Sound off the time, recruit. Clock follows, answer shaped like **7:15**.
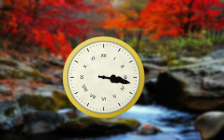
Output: **3:17**
